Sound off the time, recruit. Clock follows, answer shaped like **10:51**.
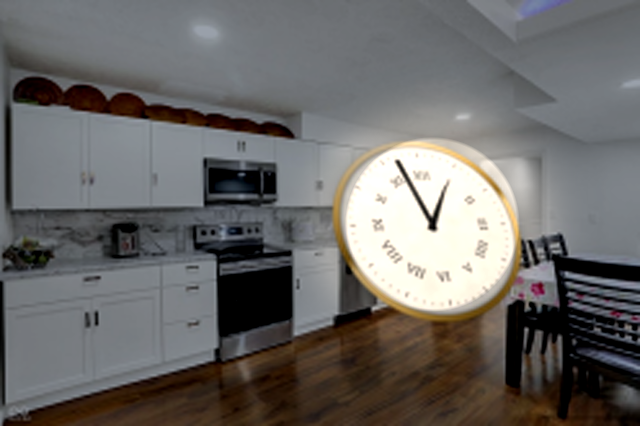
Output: **12:57**
